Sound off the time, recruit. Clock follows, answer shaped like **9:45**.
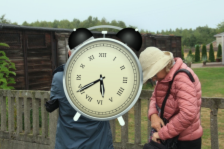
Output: **5:40**
